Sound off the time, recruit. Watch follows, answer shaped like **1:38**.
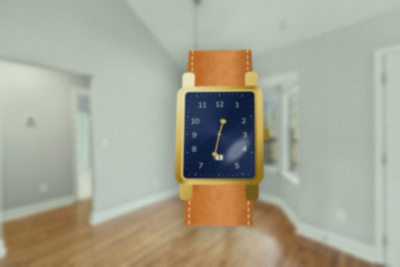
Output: **12:32**
